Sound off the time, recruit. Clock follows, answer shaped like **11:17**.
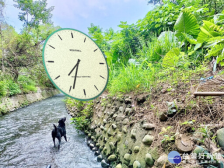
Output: **7:34**
